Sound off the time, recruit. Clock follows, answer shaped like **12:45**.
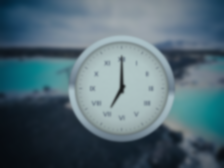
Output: **7:00**
